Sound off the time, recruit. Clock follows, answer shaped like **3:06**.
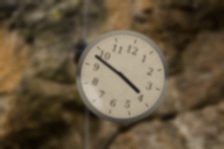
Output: **3:48**
